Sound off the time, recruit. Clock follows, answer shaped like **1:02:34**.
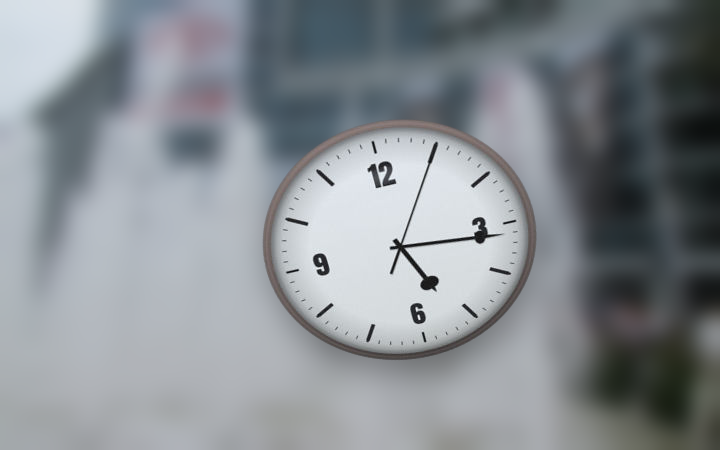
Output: **5:16:05**
